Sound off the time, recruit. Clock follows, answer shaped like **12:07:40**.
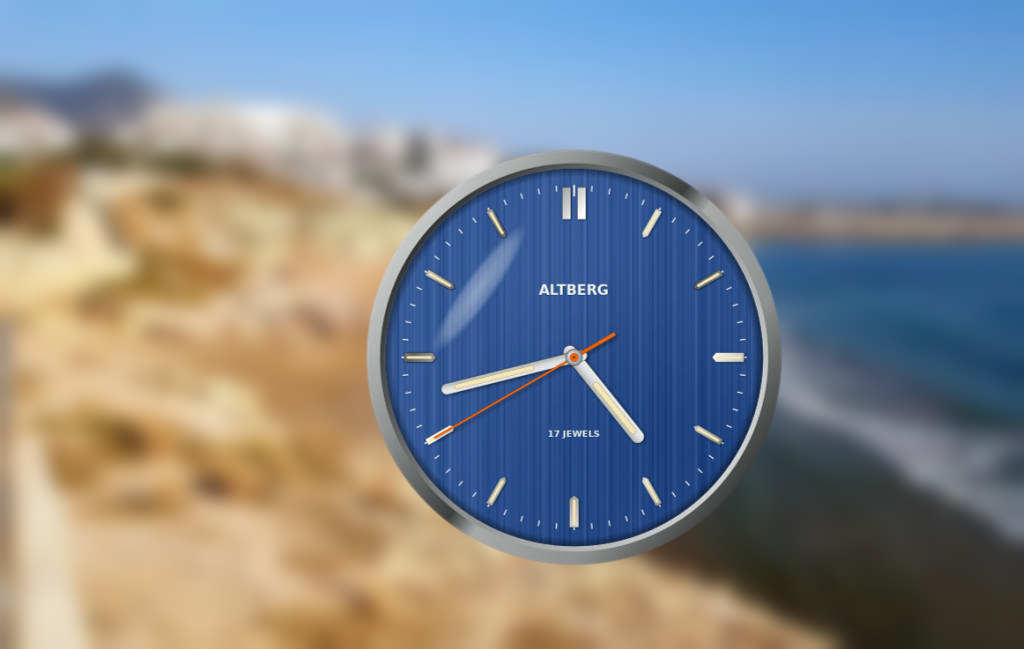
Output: **4:42:40**
